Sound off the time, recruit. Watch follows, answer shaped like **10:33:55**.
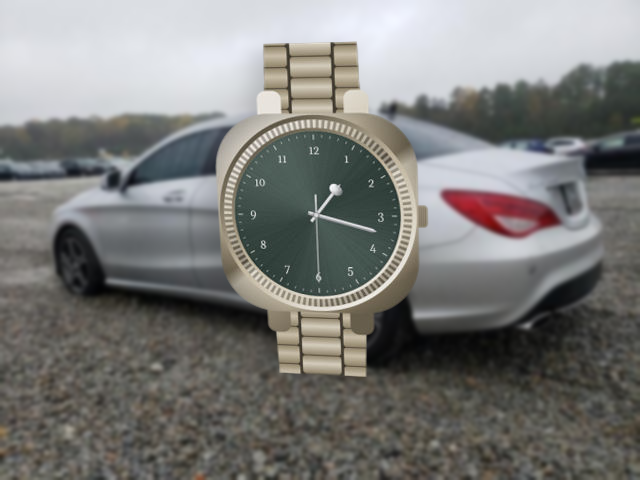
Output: **1:17:30**
